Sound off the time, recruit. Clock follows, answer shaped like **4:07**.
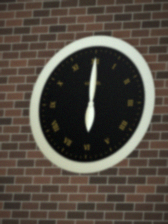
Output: **6:00**
